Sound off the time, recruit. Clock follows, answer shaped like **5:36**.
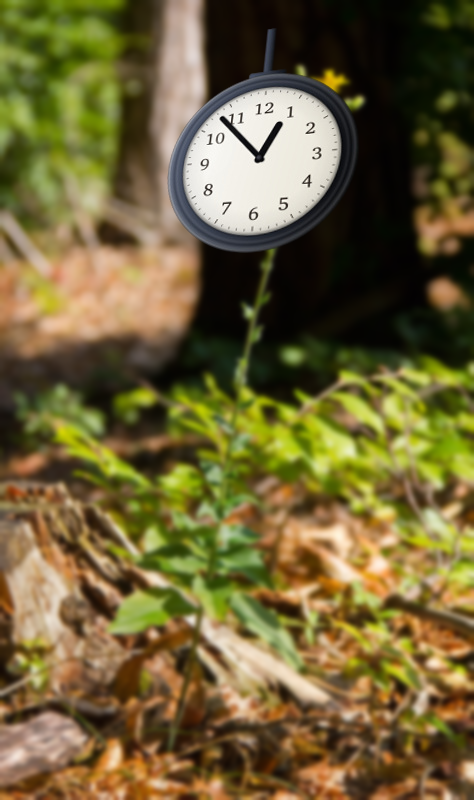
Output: **12:53**
